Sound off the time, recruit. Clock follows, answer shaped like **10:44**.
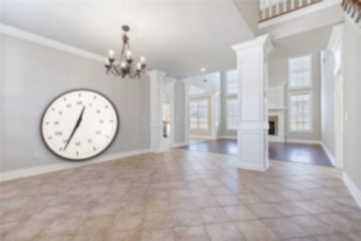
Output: **12:34**
